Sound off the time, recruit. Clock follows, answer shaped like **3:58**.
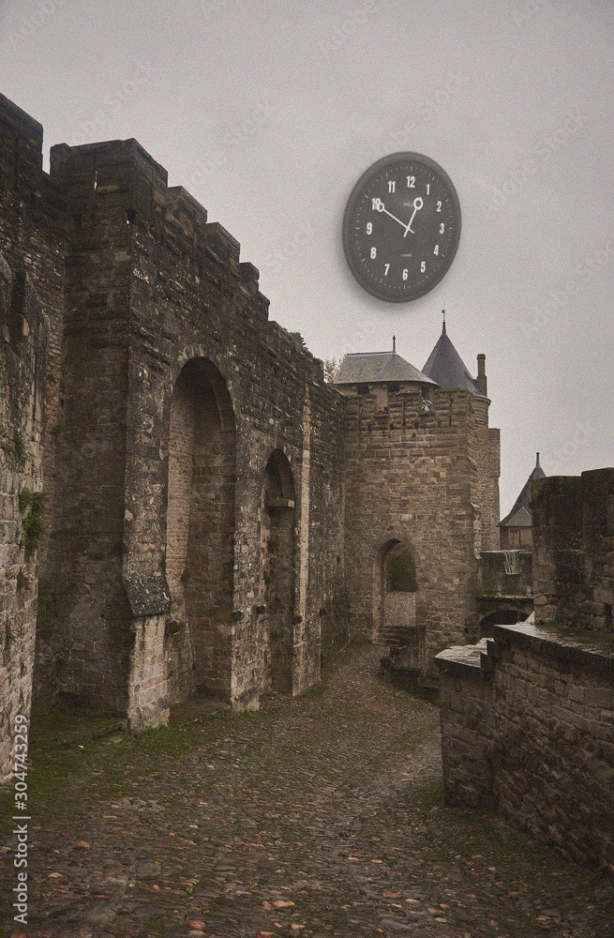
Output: **12:50**
